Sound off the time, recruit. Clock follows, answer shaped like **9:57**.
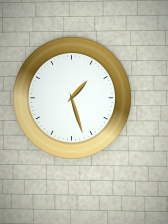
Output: **1:27**
